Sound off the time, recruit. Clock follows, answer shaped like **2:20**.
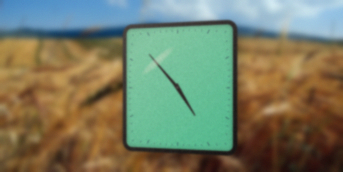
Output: **4:53**
